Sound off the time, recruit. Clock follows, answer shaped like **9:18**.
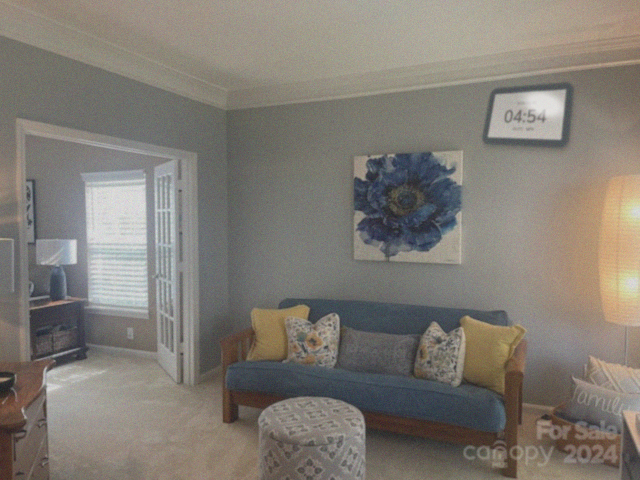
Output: **4:54**
